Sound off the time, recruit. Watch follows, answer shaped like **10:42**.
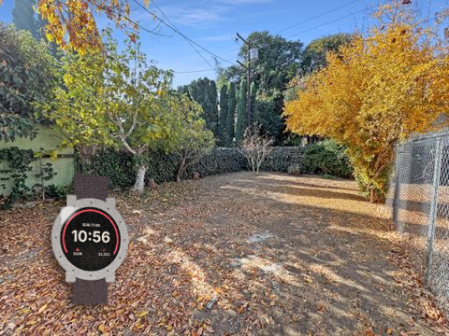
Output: **10:56**
